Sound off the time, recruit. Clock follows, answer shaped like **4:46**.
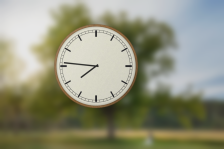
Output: **7:46**
